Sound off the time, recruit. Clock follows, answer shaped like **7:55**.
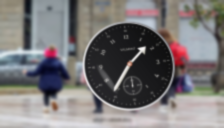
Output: **1:36**
